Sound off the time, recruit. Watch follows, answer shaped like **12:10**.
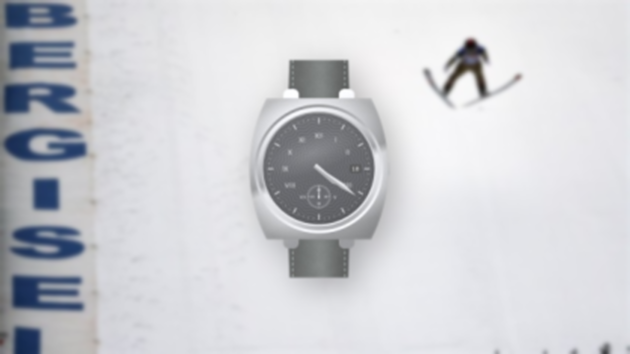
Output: **4:21**
